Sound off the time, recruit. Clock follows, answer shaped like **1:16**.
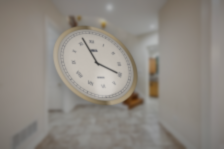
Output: **3:57**
